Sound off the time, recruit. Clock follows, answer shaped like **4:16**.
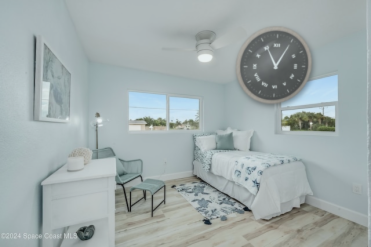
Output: **11:05**
